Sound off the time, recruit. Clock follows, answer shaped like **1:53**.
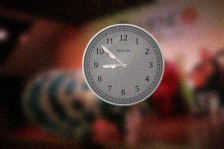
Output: **8:52**
